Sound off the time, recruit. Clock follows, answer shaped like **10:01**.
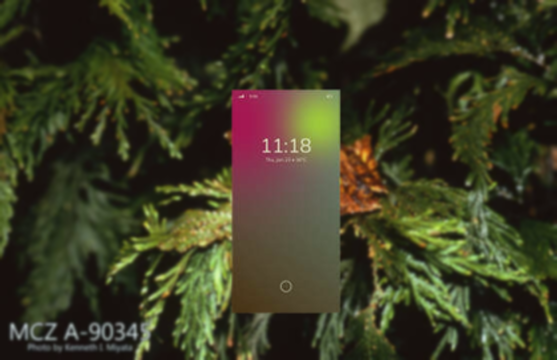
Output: **11:18**
